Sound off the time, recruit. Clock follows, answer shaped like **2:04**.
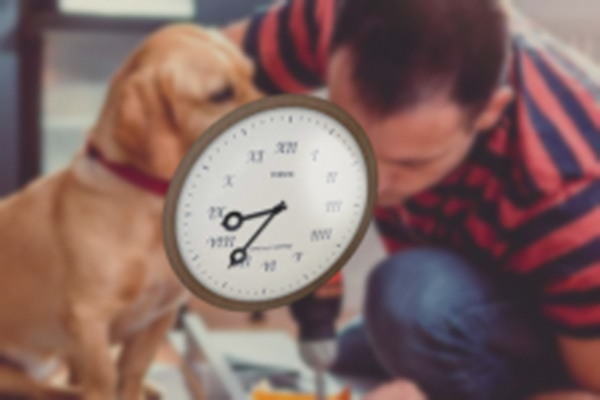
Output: **8:36**
